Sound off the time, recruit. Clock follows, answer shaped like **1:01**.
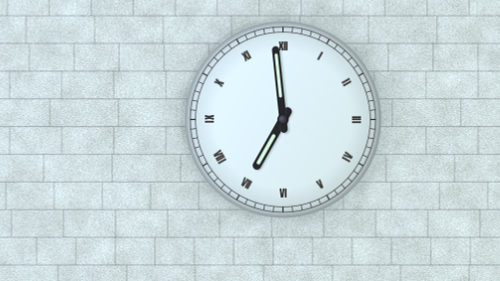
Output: **6:59**
